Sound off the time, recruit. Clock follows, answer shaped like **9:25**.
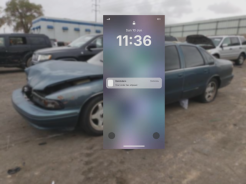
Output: **11:36**
